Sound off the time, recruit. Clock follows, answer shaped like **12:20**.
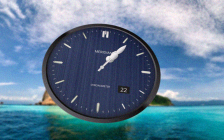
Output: **1:06**
